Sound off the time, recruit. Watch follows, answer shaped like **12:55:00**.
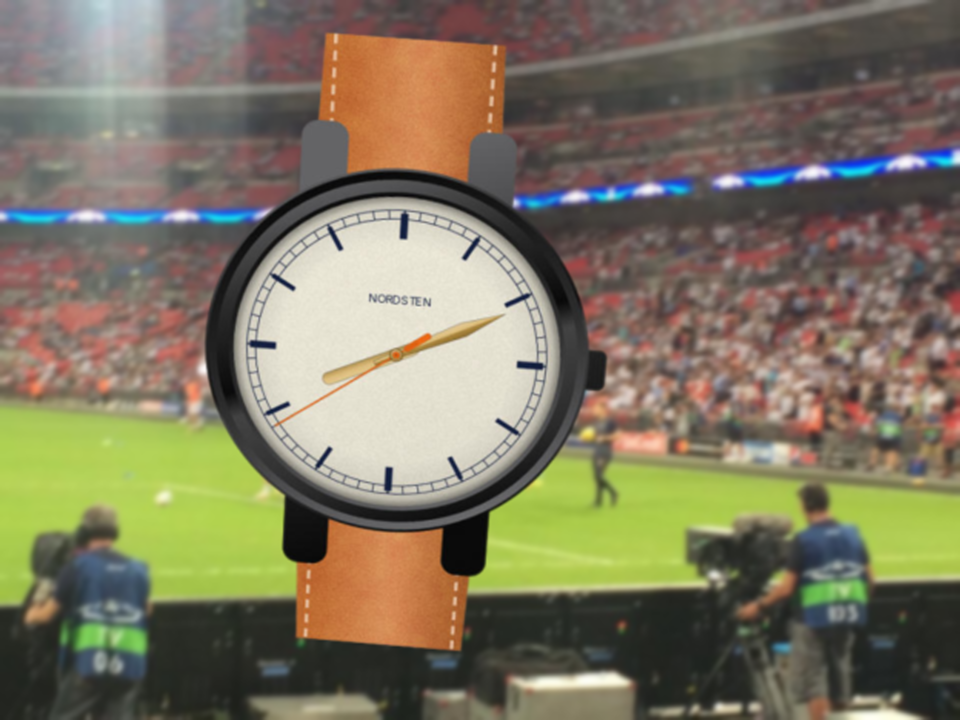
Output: **8:10:39**
